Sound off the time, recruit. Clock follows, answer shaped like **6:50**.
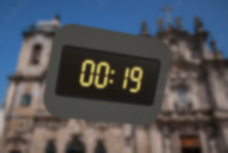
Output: **0:19**
